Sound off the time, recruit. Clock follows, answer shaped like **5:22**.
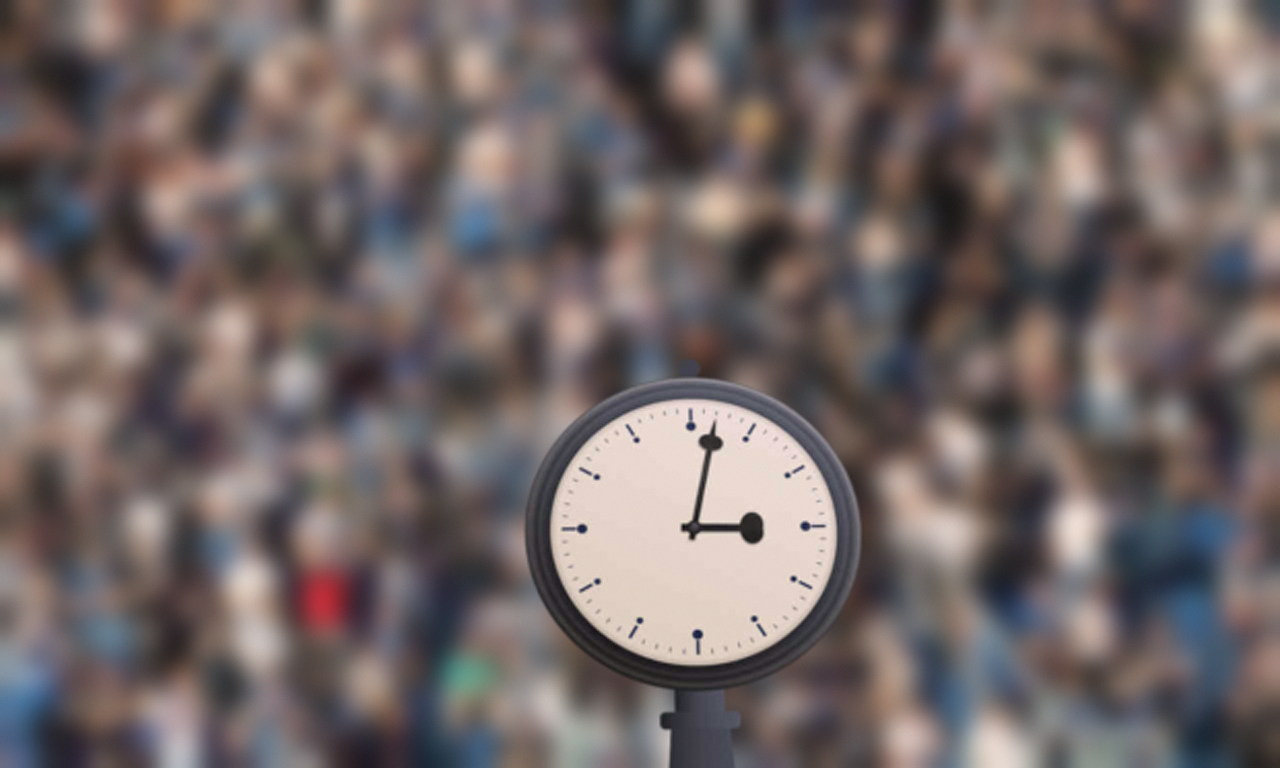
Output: **3:02**
